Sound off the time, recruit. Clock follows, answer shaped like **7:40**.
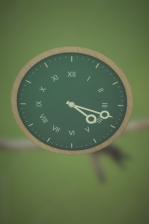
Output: **4:18**
